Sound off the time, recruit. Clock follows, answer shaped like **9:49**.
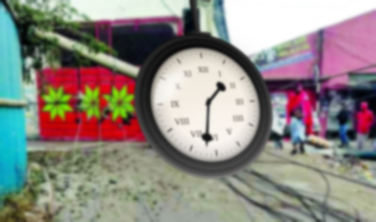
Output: **1:32**
